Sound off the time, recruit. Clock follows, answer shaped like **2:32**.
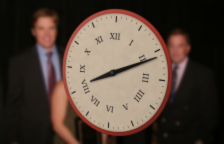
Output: **8:11**
